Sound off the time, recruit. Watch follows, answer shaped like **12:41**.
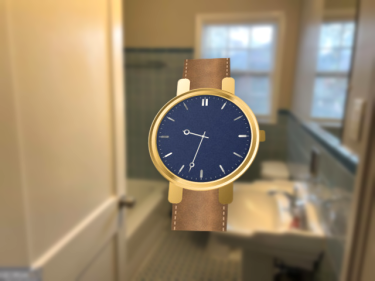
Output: **9:33**
